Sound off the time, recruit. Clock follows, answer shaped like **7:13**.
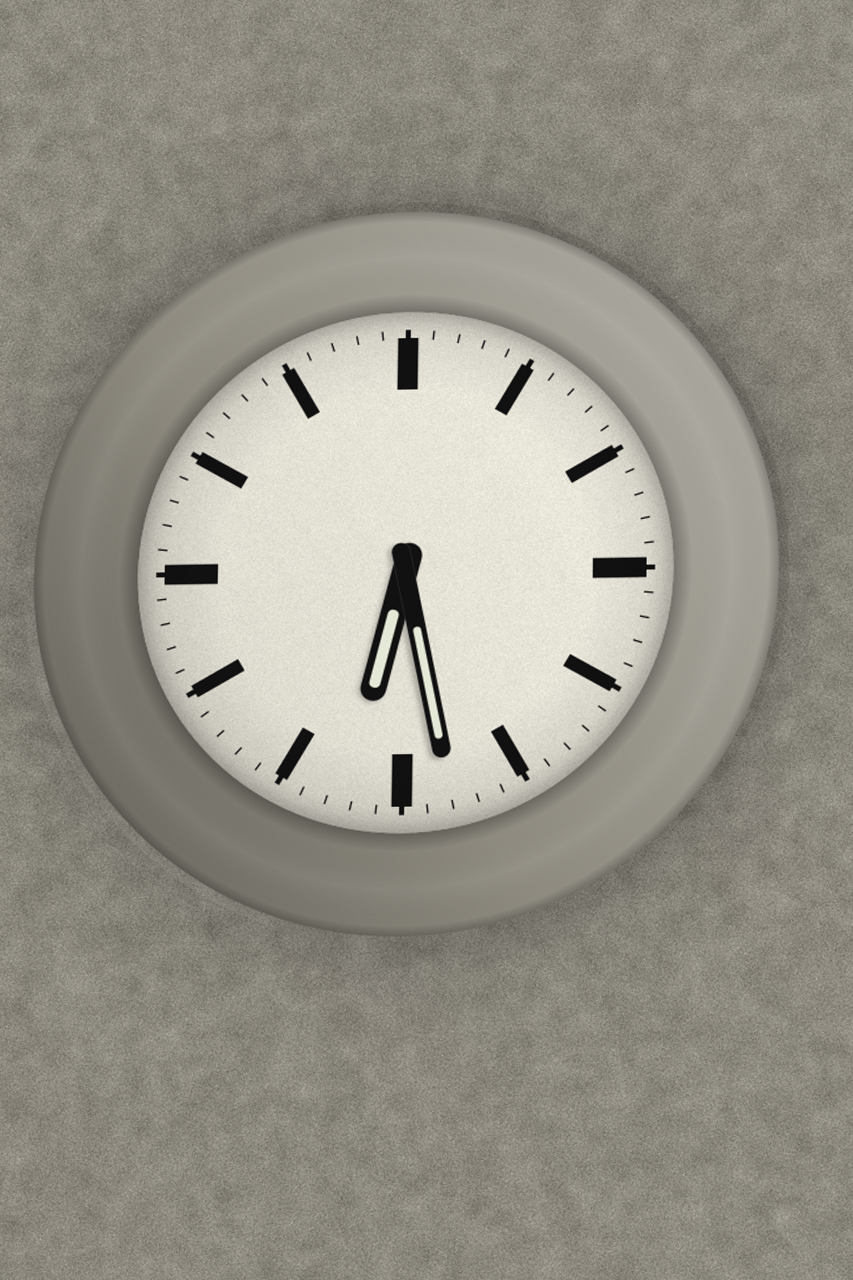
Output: **6:28**
